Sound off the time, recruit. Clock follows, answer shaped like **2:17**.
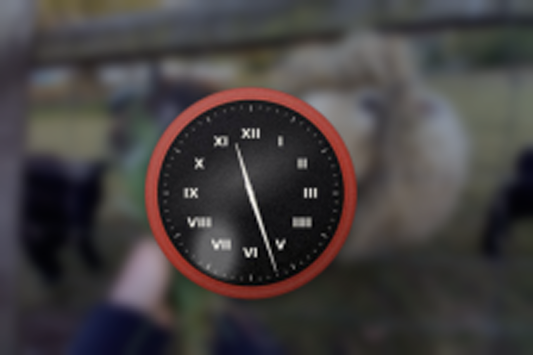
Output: **11:27**
